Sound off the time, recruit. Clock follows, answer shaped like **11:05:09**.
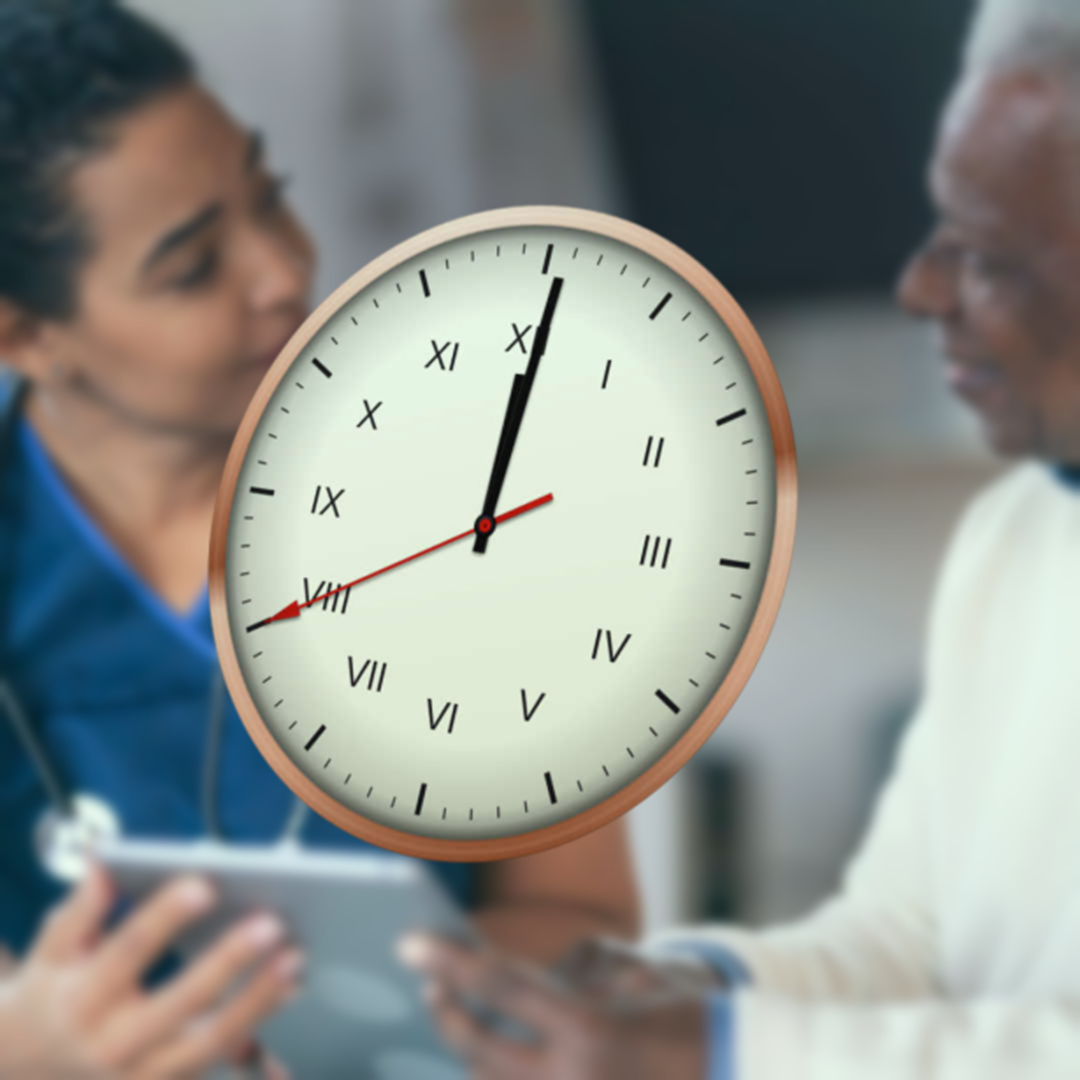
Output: **12:00:40**
